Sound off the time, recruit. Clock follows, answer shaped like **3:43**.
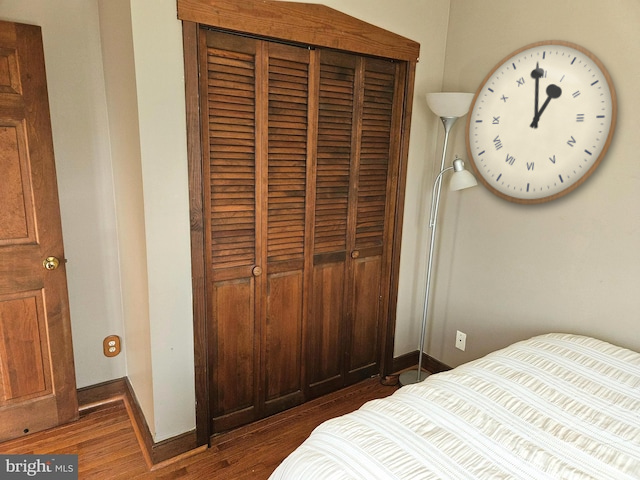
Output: **12:59**
